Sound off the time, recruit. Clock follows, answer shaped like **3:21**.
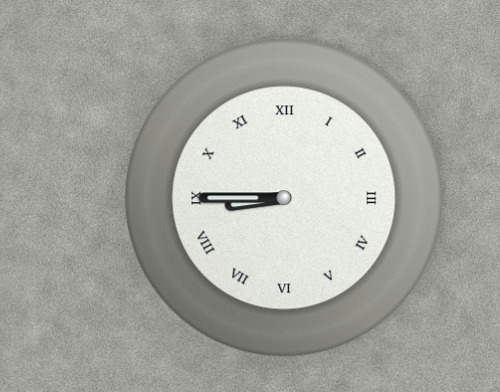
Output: **8:45**
